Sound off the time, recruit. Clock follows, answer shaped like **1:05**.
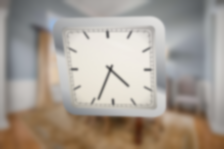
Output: **4:34**
